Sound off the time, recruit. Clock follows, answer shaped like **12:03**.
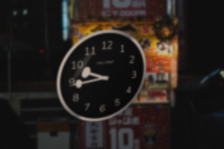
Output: **9:44**
